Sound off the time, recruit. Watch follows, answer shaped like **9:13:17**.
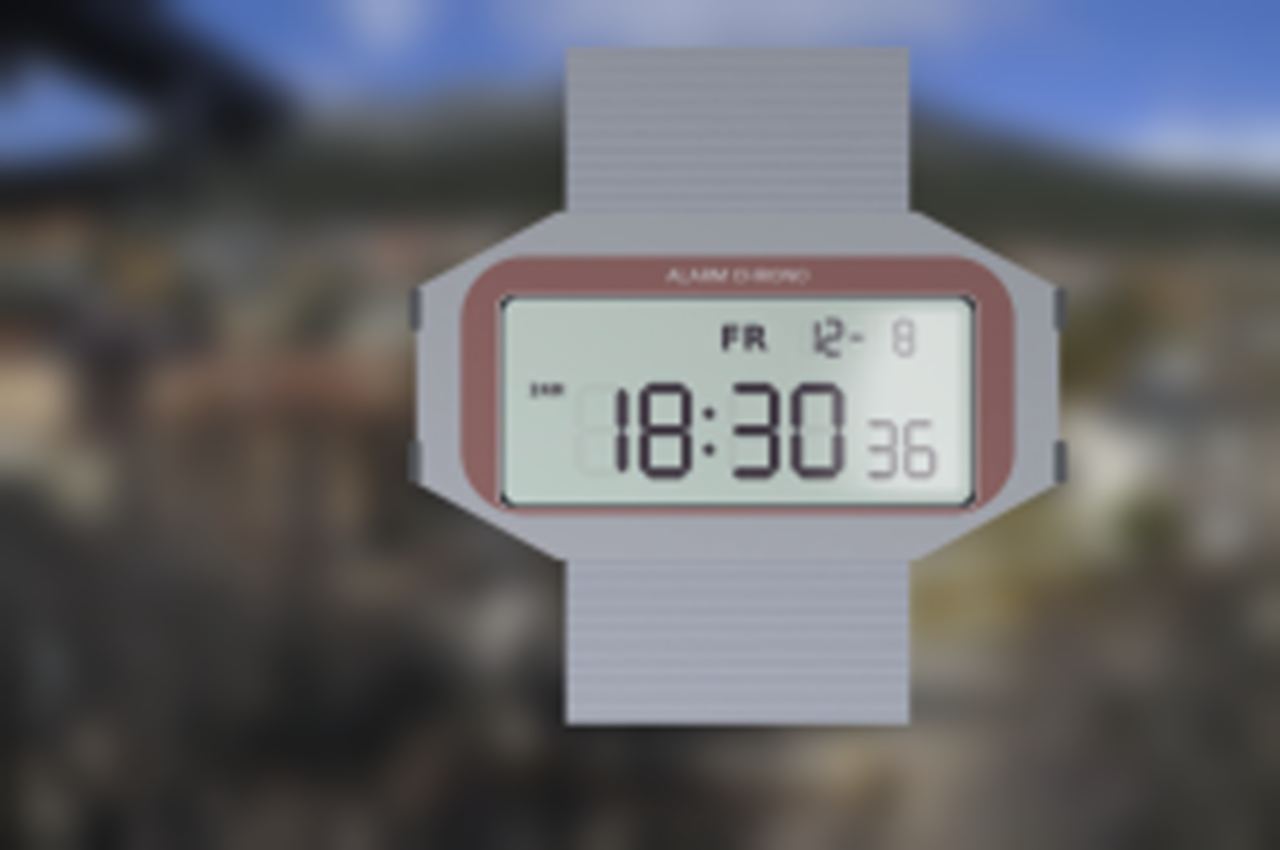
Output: **18:30:36**
